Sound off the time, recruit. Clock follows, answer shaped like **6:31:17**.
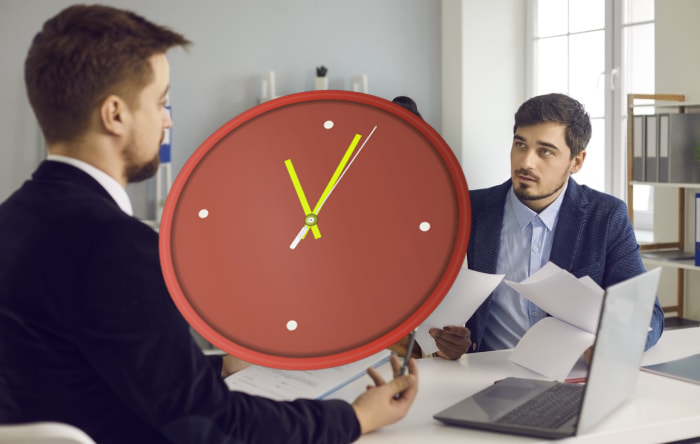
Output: **11:03:04**
